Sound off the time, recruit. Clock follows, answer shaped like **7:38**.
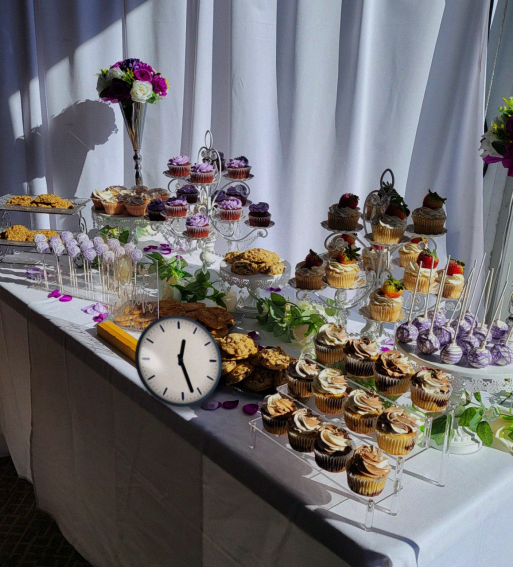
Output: **12:27**
